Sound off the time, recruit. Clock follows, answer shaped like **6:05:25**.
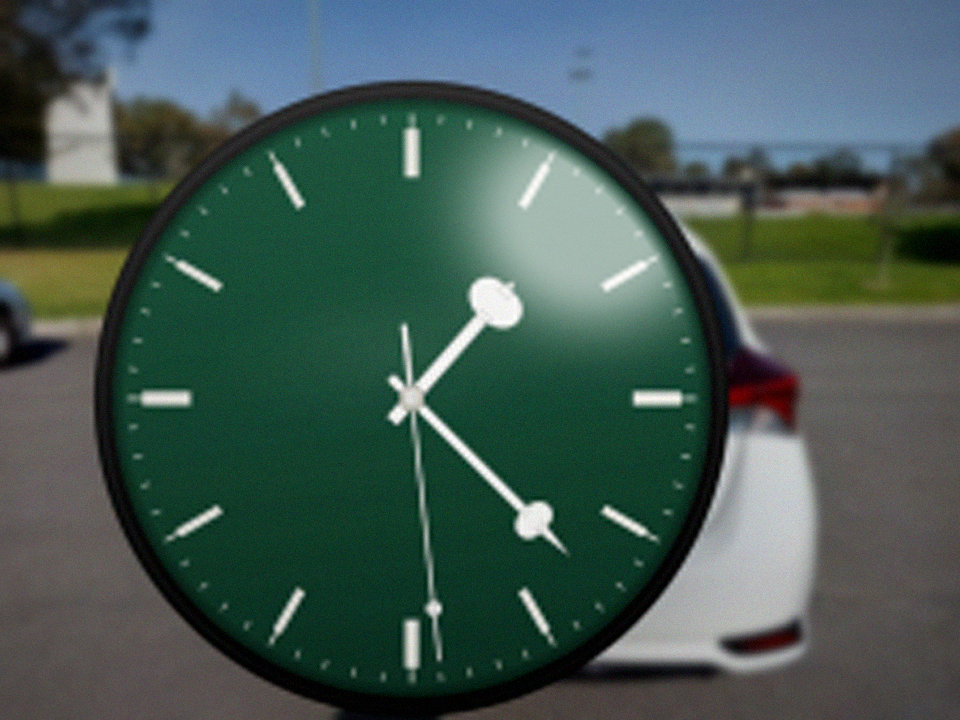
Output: **1:22:29**
